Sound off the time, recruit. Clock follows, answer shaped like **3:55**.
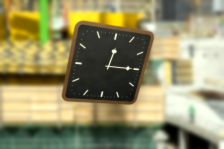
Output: **12:15**
